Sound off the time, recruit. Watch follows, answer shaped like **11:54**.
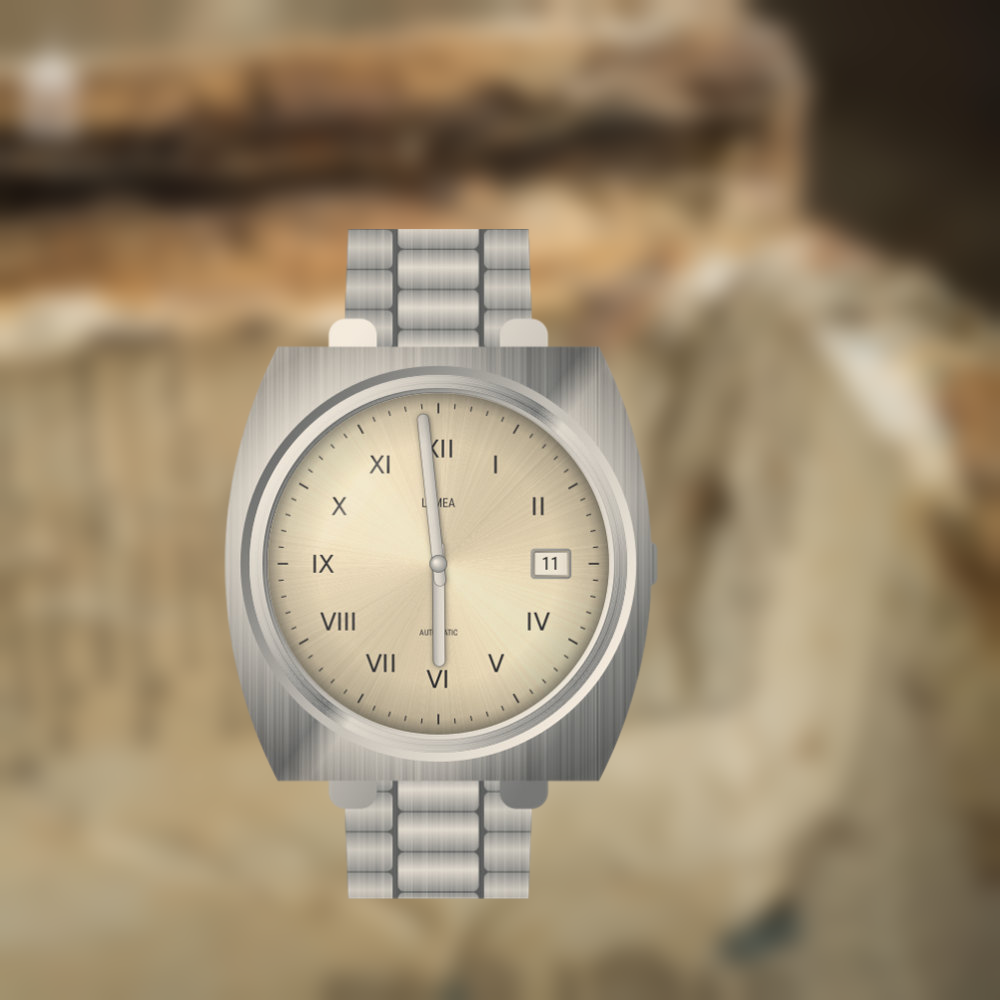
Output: **5:59**
